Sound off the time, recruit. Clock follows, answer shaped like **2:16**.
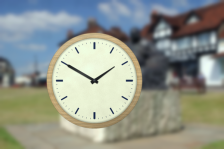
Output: **1:50**
